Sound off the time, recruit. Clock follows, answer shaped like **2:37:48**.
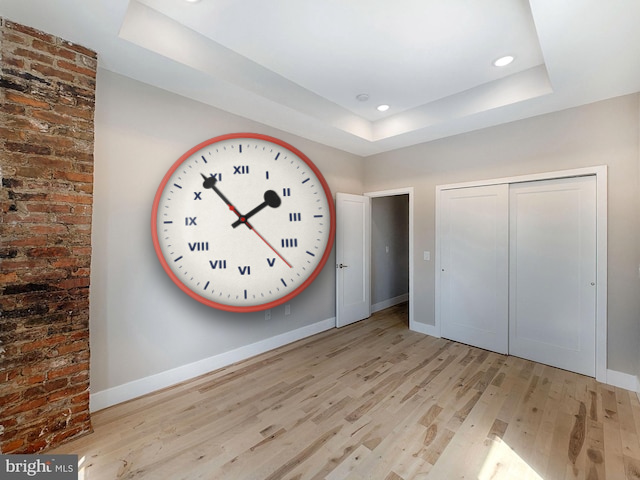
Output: **1:53:23**
